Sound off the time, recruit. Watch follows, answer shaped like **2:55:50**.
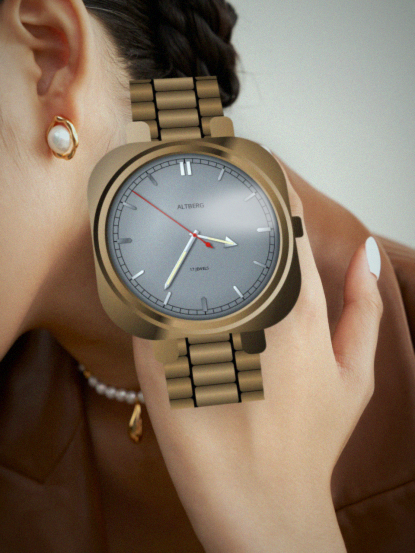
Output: **3:35:52**
